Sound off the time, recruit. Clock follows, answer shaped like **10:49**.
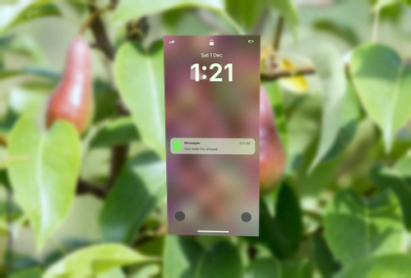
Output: **1:21**
